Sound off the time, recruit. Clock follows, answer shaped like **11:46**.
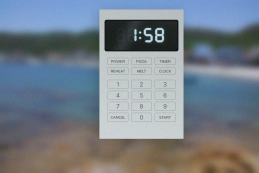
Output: **1:58**
